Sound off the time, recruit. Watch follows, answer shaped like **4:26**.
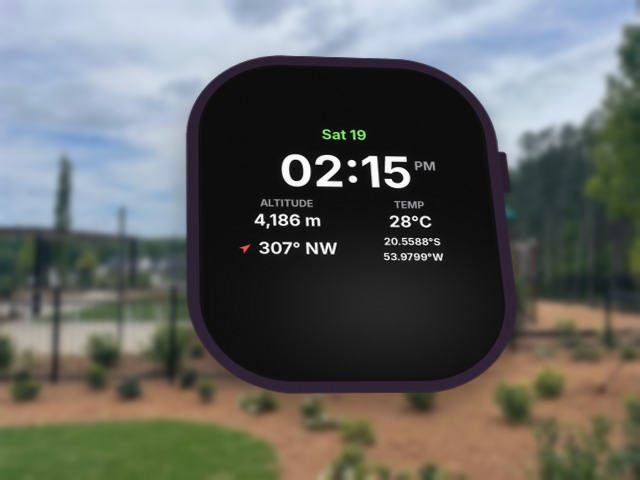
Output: **2:15**
